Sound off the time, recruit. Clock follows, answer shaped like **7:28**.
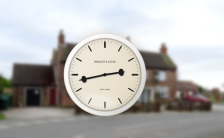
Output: **2:43**
